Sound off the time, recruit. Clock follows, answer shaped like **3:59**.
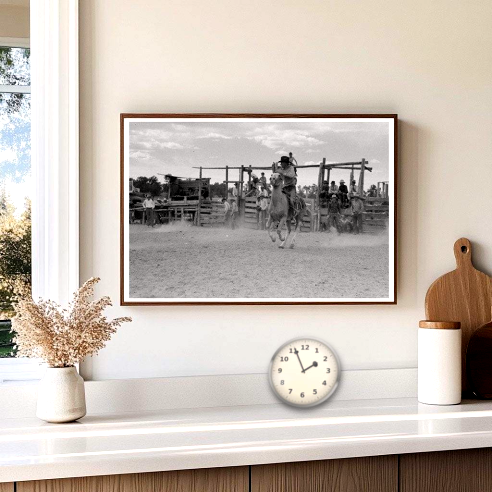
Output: **1:56**
